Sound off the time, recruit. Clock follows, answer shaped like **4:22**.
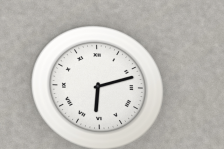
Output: **6:12**
